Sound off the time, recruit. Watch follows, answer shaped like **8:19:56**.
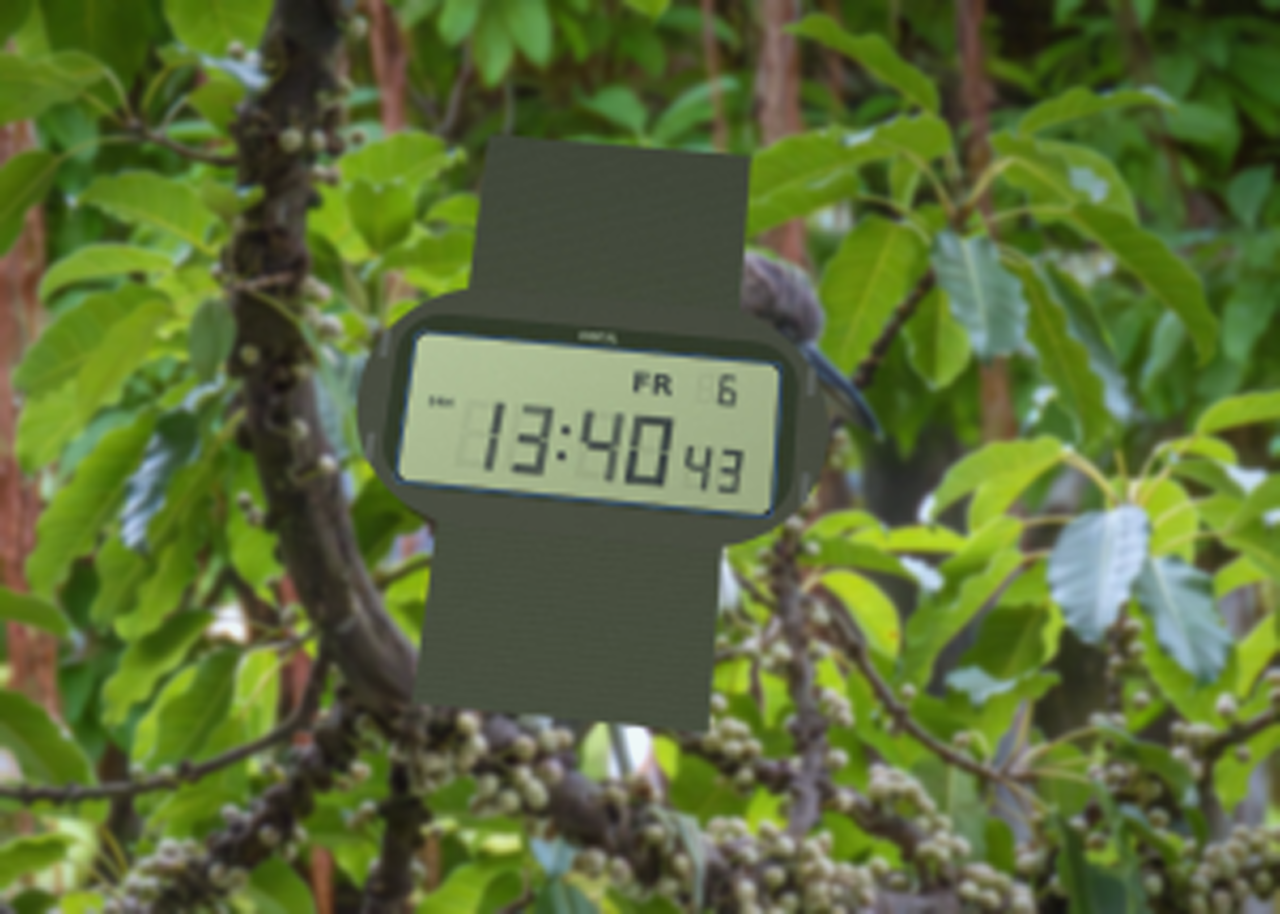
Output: **13:40:43**
